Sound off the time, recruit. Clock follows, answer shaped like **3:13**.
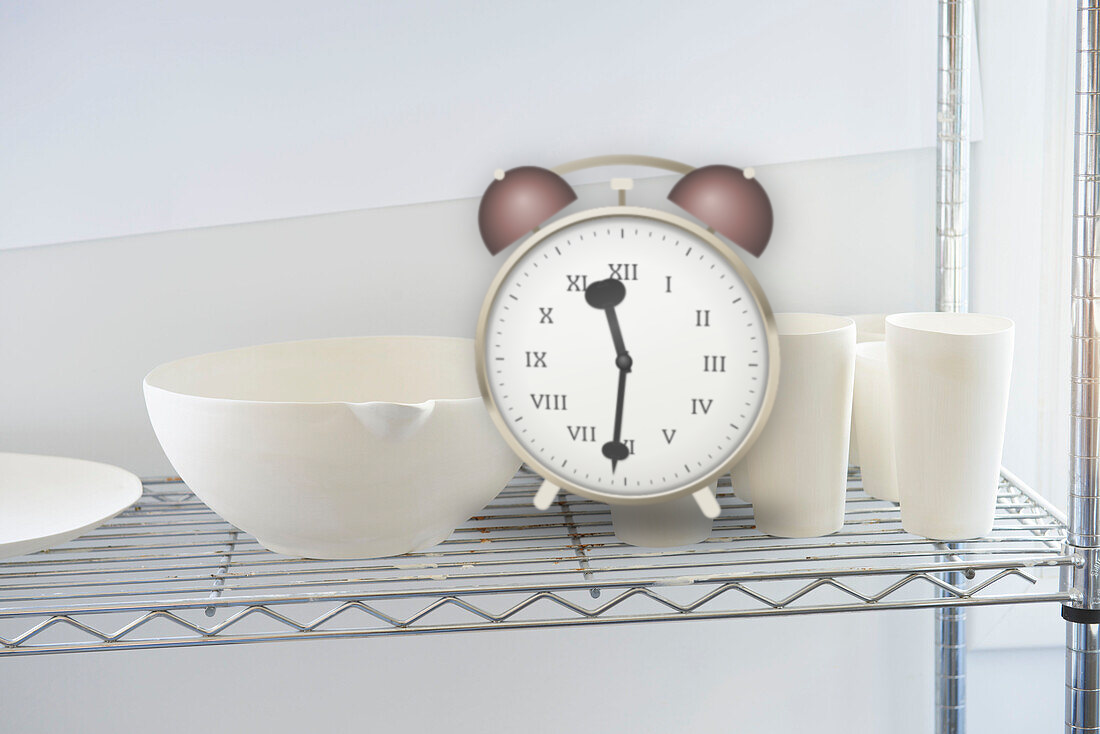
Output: **11:31**
